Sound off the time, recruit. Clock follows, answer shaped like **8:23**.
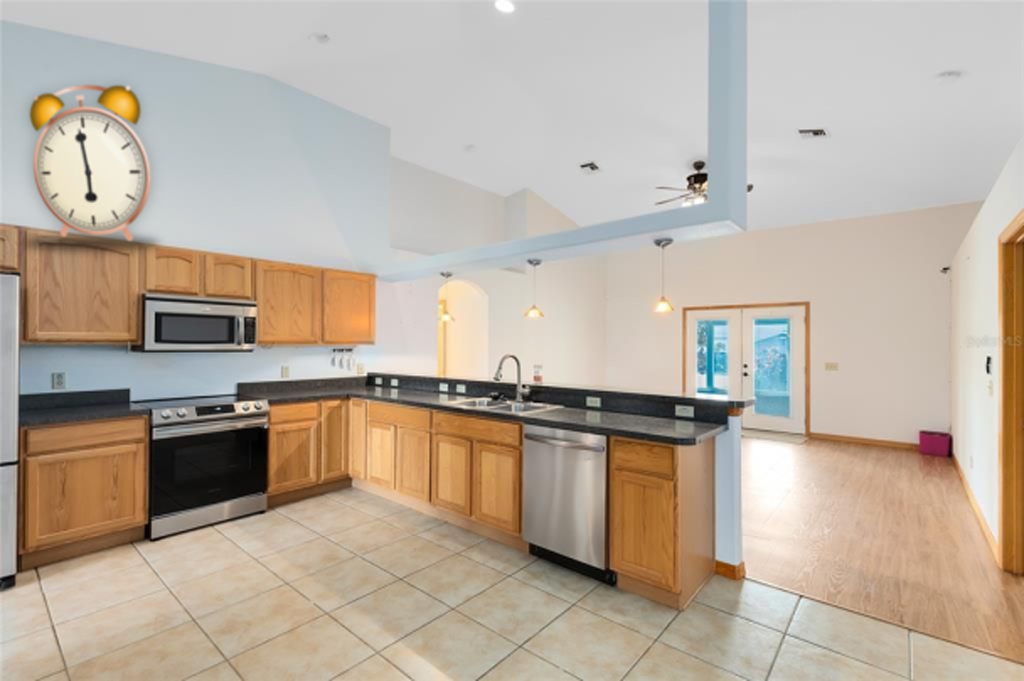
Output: **5:59**
